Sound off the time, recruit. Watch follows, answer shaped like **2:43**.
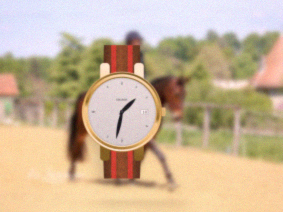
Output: **1:32**
